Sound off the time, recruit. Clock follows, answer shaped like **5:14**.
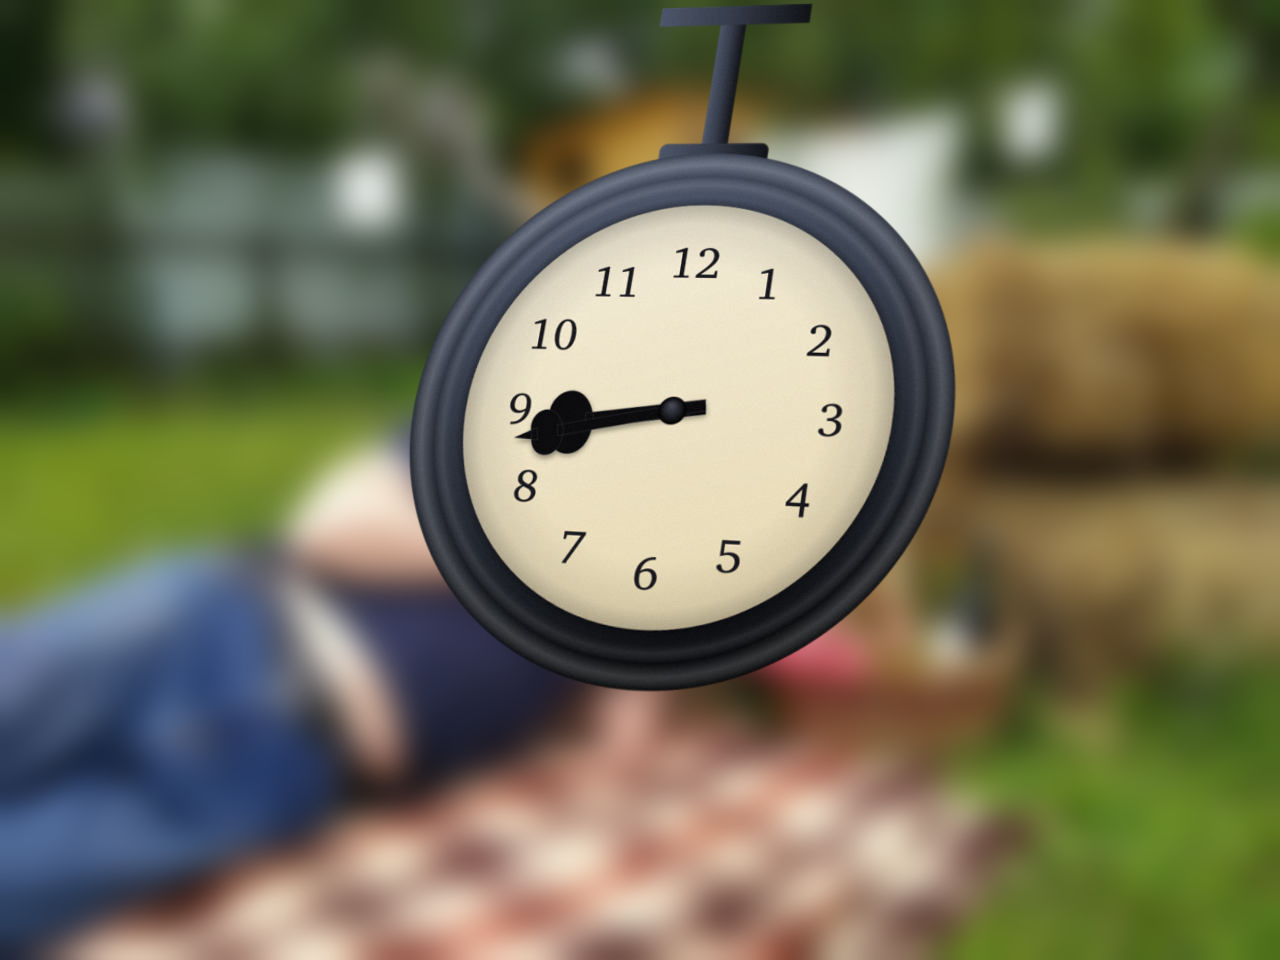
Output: **8:43**
